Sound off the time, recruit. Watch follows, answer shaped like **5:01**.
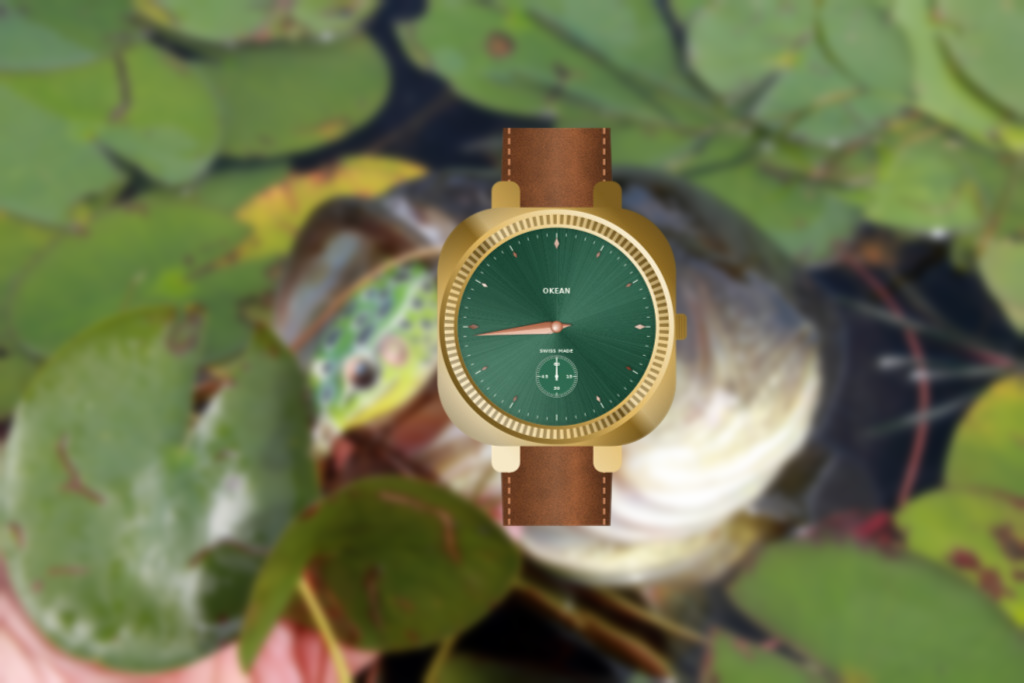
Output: **8:44**
